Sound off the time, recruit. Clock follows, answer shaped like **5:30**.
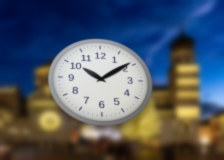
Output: **10:09**
